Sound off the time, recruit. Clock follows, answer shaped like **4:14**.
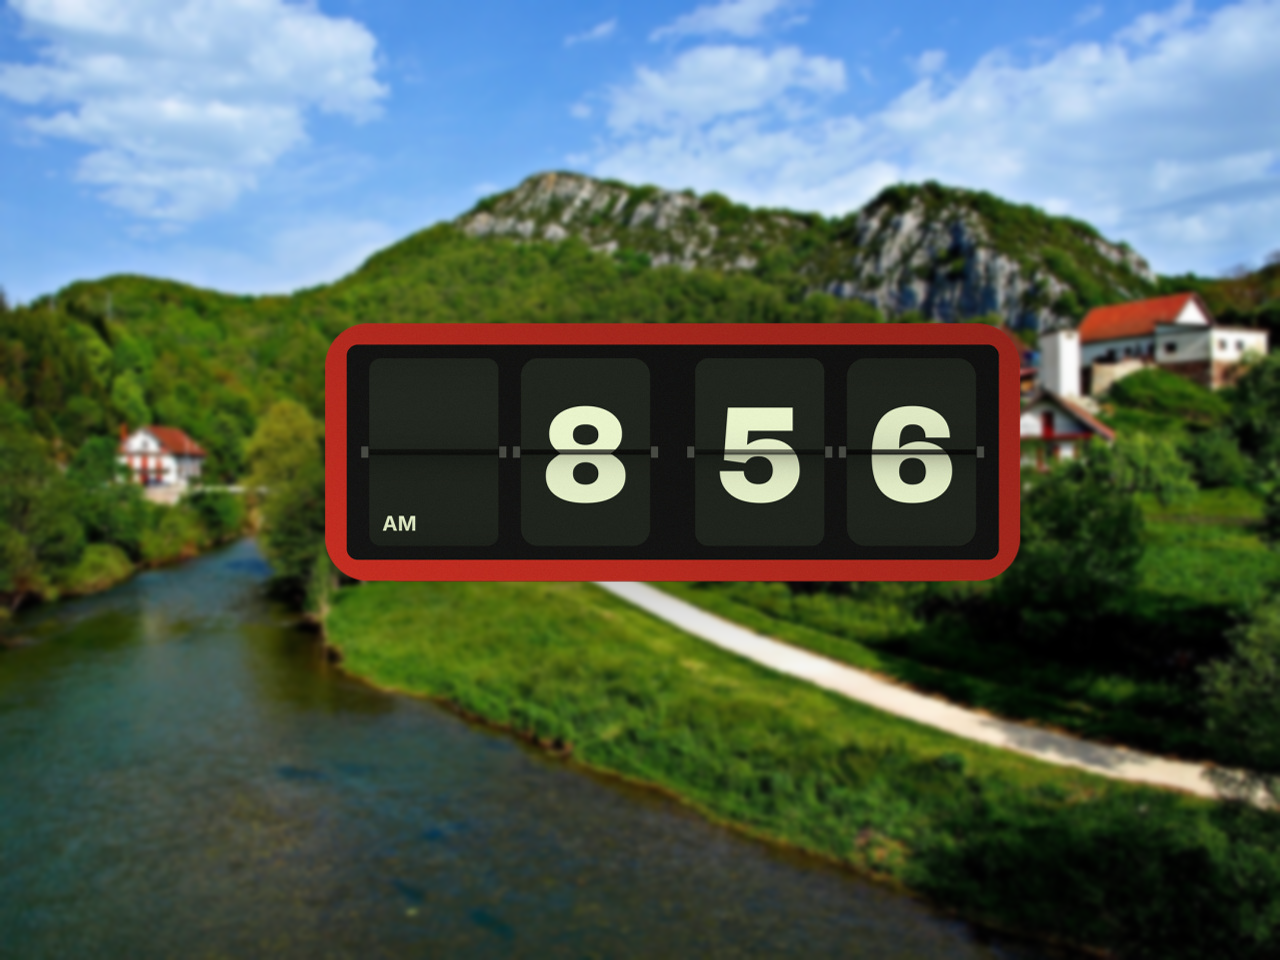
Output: **8:56**
